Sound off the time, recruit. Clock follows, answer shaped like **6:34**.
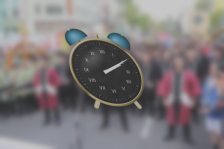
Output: **2:10**
